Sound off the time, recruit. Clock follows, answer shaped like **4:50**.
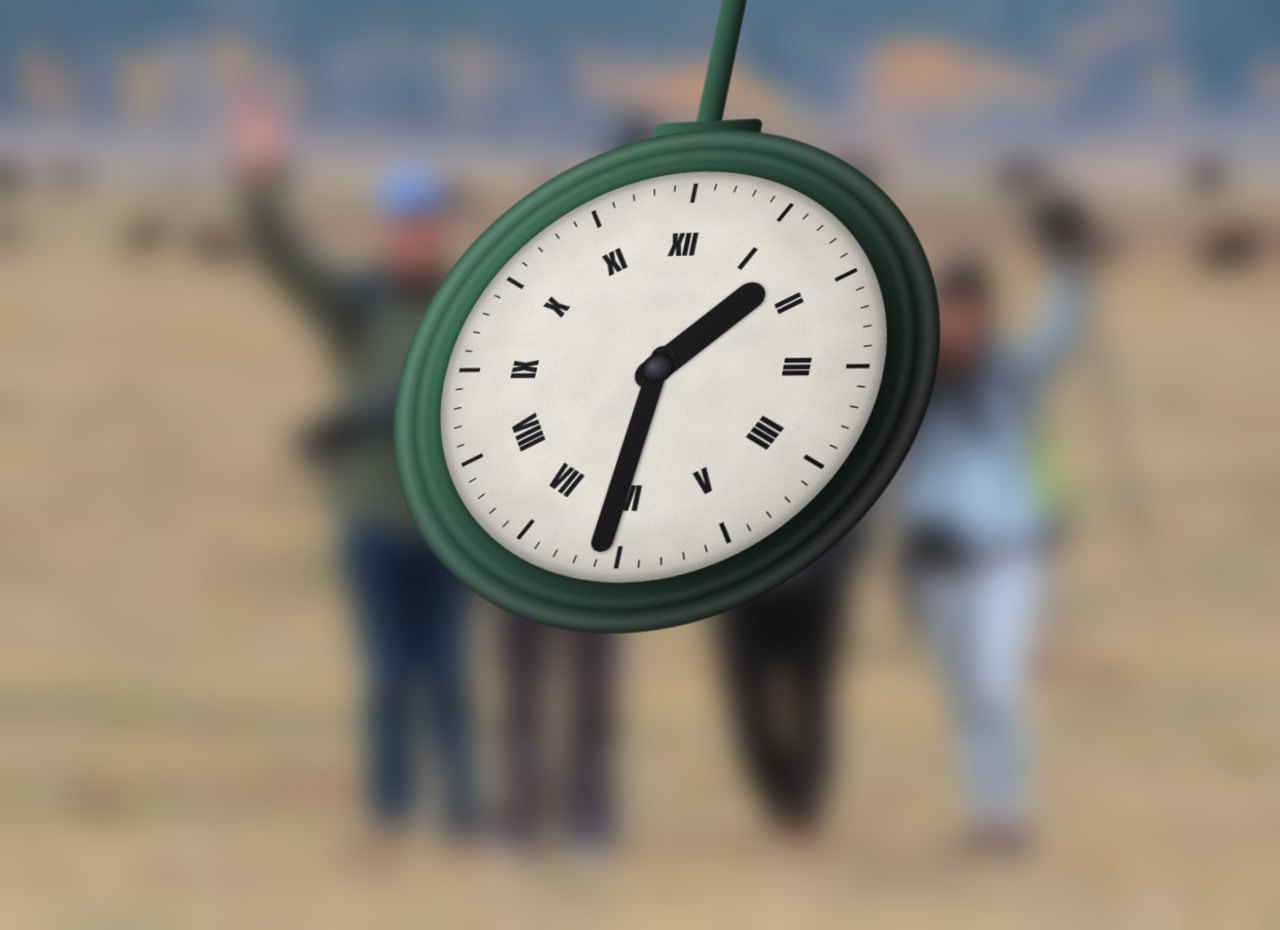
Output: **1:31**
